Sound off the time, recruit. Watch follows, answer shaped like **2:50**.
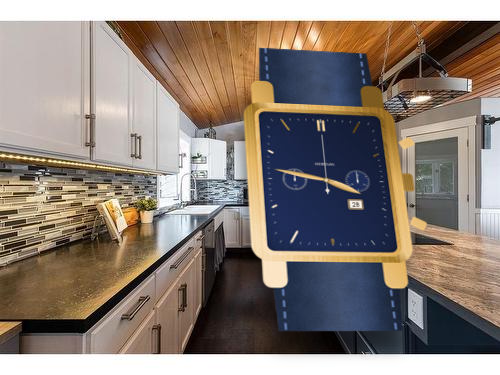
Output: **3:47**
